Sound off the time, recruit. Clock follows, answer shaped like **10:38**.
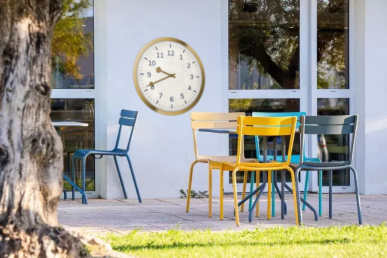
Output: **9:41**
